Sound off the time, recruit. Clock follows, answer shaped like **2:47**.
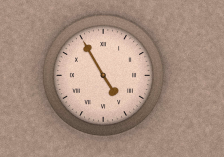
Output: **4:55**
